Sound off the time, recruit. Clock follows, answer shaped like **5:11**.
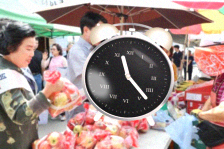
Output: **11:23**
